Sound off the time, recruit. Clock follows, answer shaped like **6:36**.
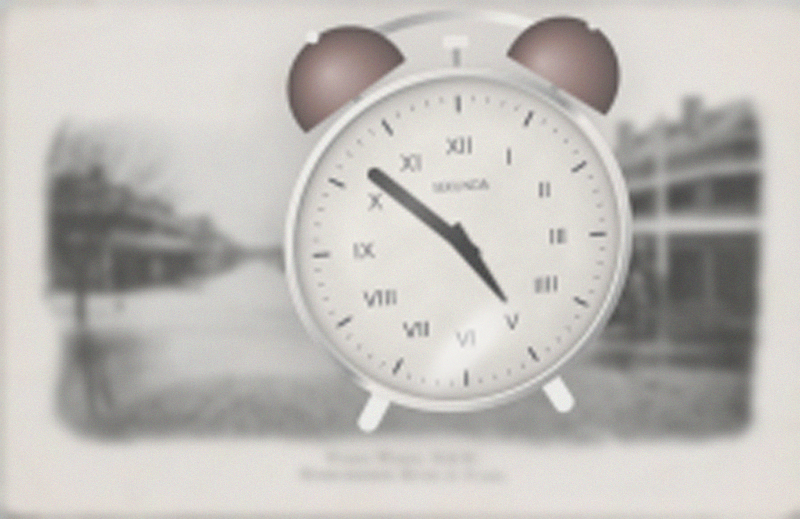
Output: **4:52**
